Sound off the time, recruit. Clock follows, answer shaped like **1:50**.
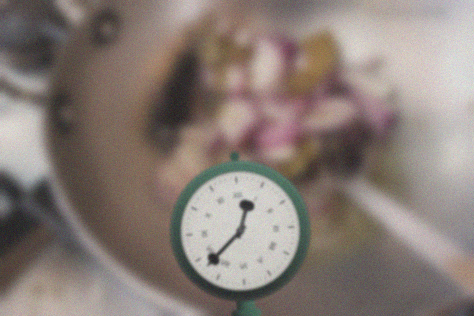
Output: **12:38**
